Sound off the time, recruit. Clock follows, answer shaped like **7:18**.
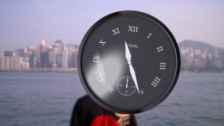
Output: **11:26**
